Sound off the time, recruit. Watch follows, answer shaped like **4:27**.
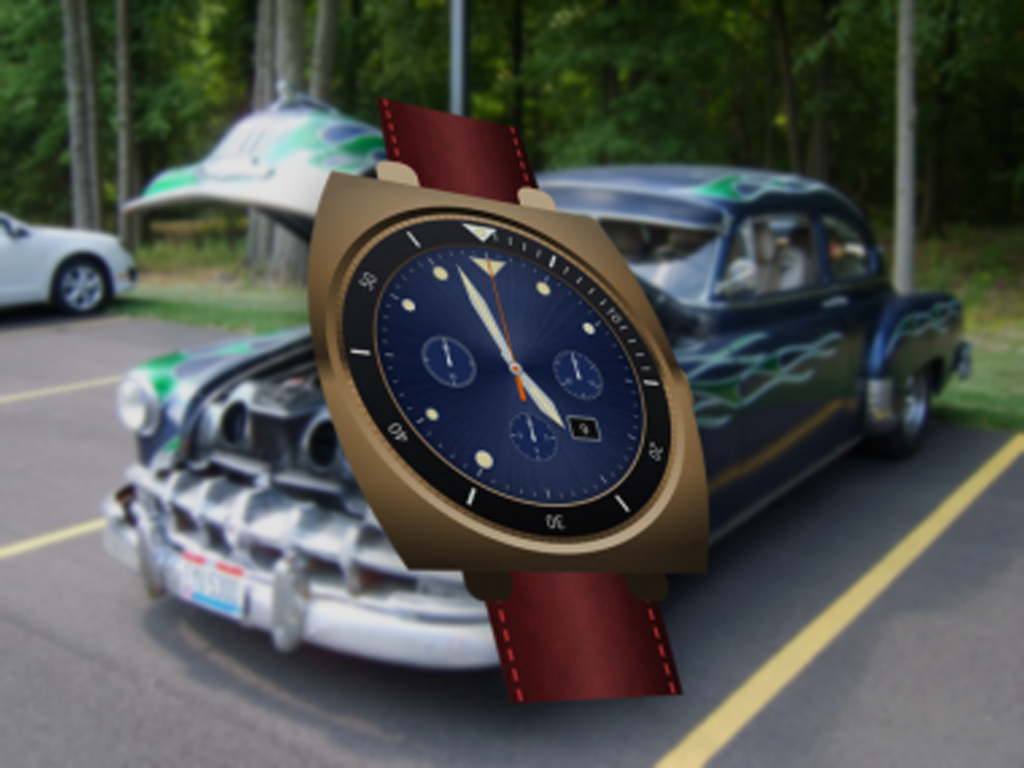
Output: **4:57**
